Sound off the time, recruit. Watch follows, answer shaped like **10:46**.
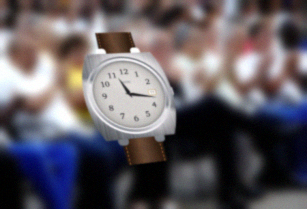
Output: **11:17**
